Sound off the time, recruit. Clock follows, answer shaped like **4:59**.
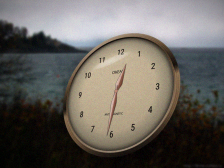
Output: **12:31**
